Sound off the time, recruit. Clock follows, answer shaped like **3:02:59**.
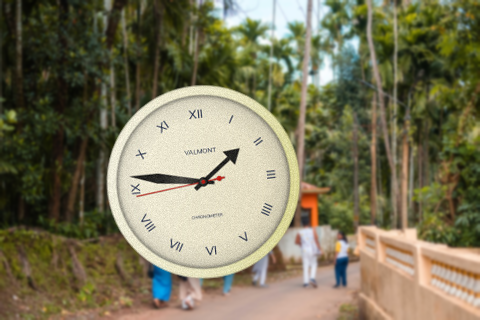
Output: **1:46:44**
